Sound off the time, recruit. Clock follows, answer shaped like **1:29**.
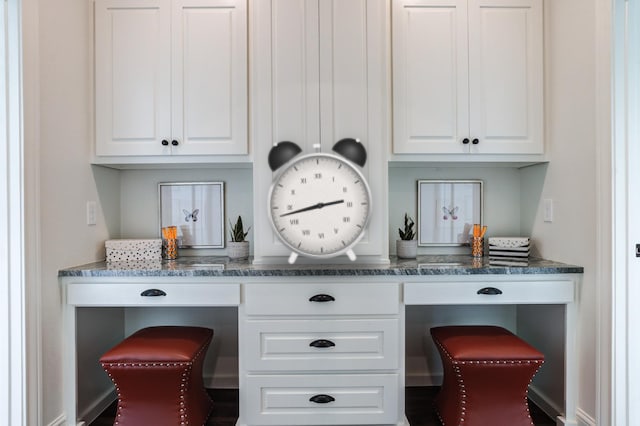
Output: **2:43**
